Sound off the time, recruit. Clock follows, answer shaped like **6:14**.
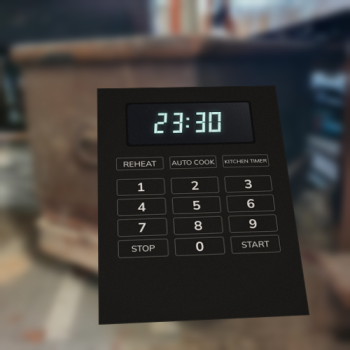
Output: **23:30**
